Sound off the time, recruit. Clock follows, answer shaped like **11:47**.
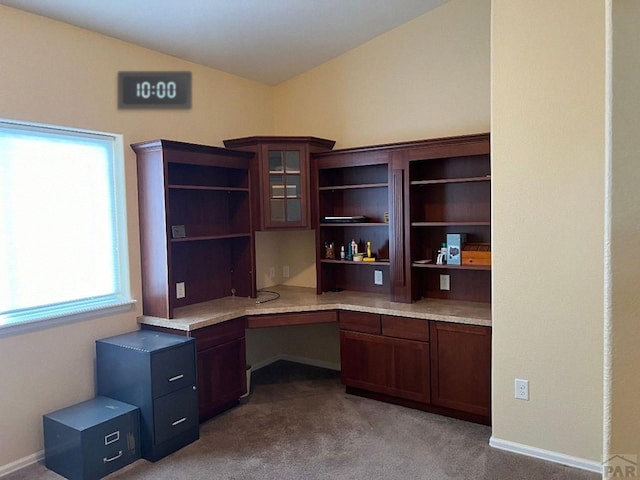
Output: **10:00**
